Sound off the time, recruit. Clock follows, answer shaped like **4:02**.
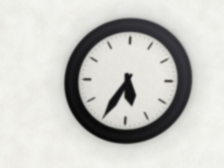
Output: **5:35**
